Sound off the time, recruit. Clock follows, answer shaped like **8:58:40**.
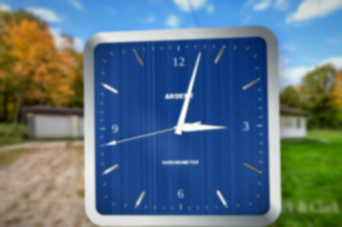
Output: **3:02:43**
